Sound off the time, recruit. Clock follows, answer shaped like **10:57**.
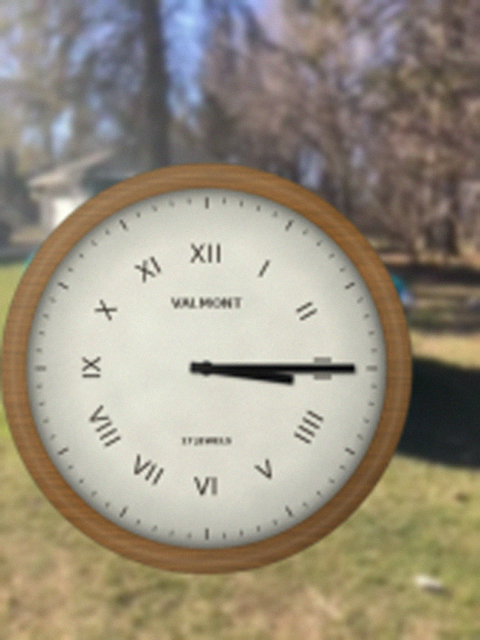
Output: **3:15**
